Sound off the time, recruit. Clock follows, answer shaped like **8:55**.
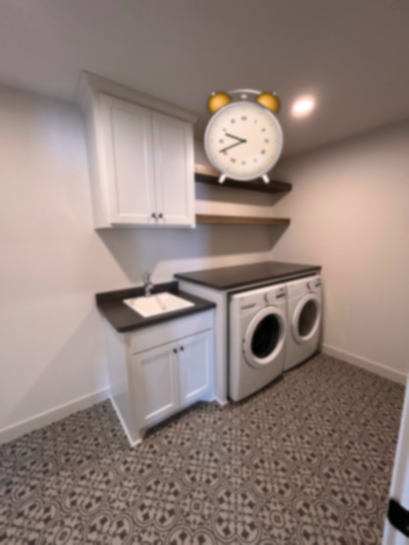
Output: **9:41**
